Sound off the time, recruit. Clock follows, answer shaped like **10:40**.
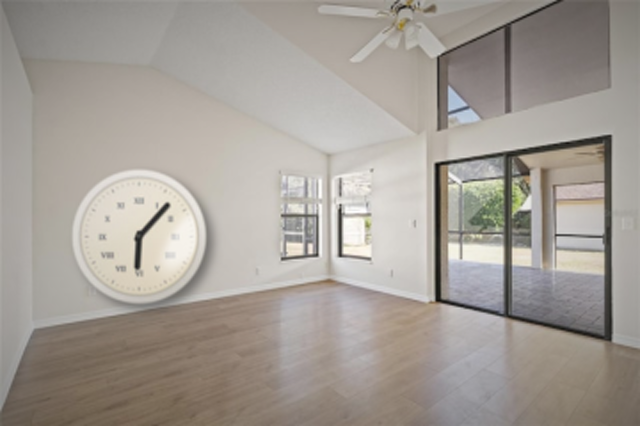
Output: **6:07**
